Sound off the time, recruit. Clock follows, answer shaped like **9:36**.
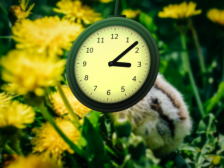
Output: **3:08**
